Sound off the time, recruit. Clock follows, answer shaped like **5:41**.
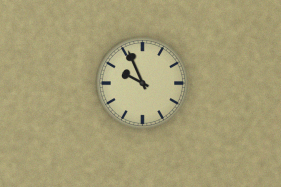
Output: **9:56**
